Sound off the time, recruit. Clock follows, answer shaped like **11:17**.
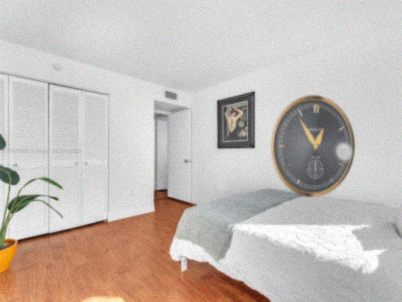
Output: **12:54**
